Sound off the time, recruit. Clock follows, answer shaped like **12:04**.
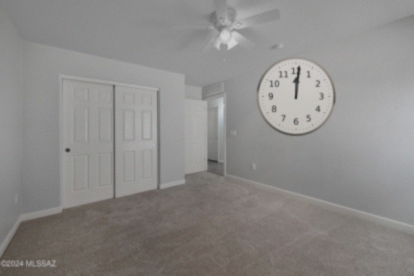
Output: **12:01**
